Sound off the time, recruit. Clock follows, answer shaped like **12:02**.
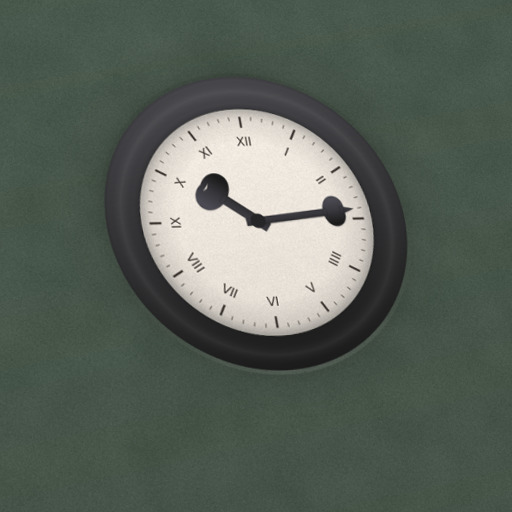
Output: **10:14**
